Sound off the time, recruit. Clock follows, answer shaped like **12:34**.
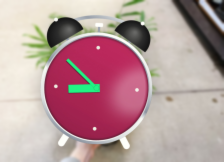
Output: **8:52**
